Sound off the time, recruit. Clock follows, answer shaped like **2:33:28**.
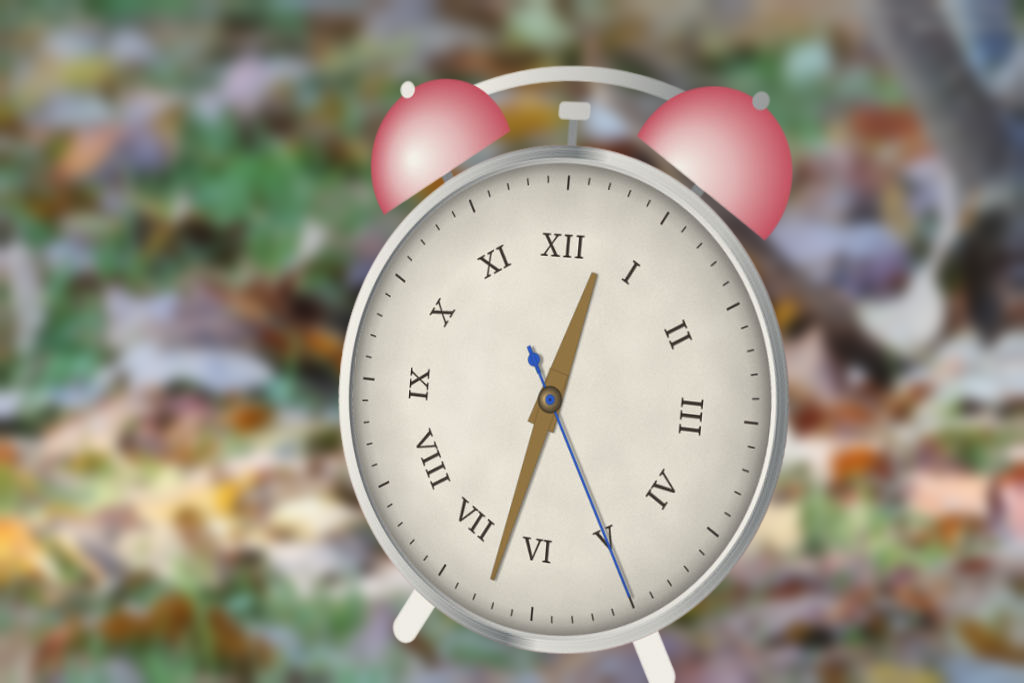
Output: **12:32:25**
